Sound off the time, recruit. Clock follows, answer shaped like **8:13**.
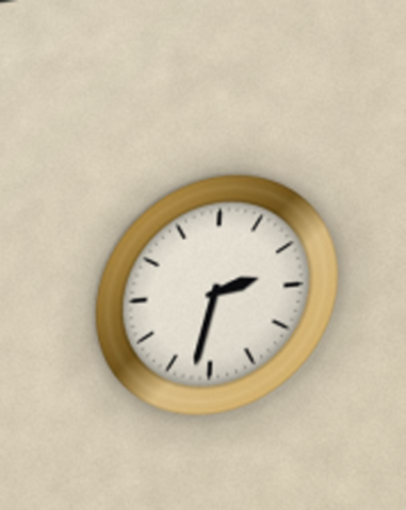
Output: **2:32**
